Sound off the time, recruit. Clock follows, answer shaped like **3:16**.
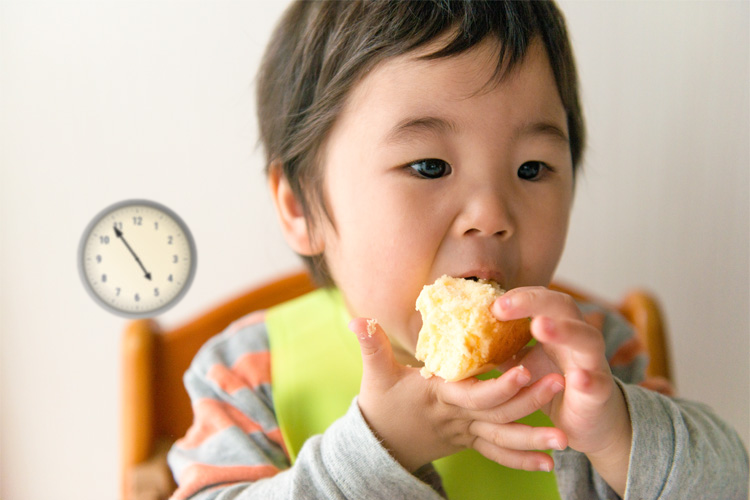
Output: **4:54**
